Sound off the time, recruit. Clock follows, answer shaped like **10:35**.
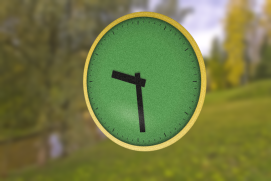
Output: **9:29**
